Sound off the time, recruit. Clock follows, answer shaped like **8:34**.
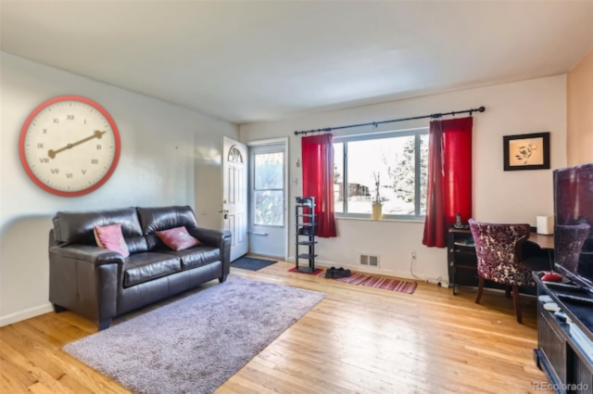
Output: **8:11**
